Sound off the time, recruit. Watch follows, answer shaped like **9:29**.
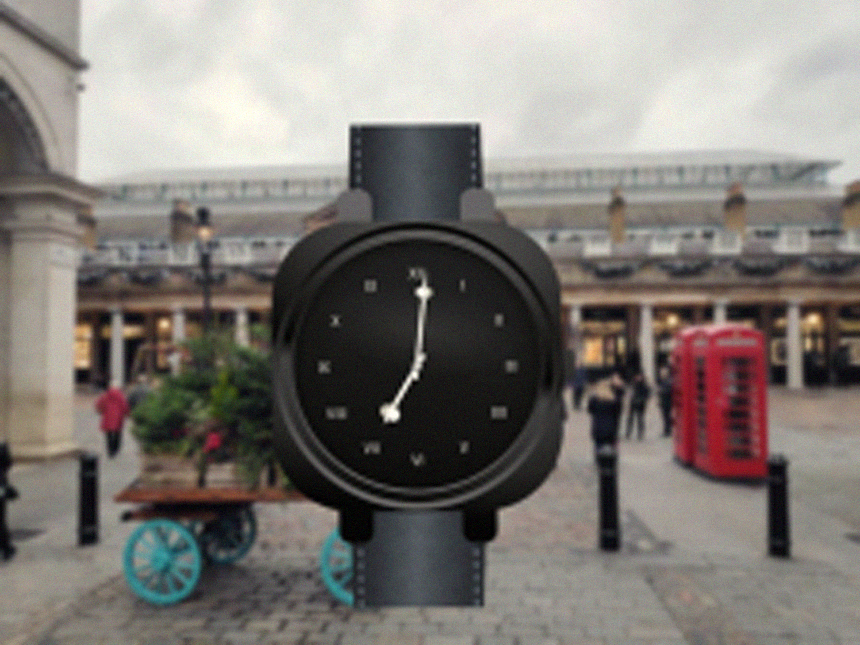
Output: **7:01**
